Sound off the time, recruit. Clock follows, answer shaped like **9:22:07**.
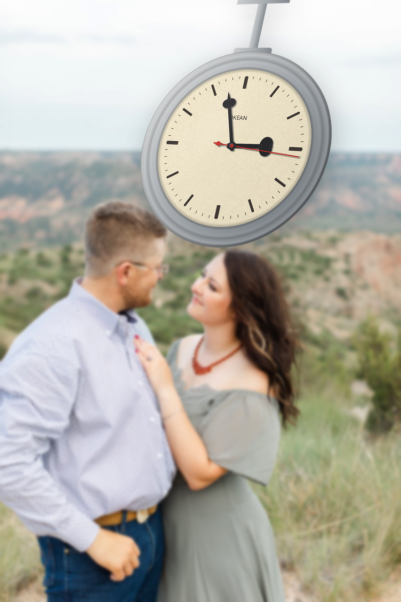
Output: **2:57:16**
